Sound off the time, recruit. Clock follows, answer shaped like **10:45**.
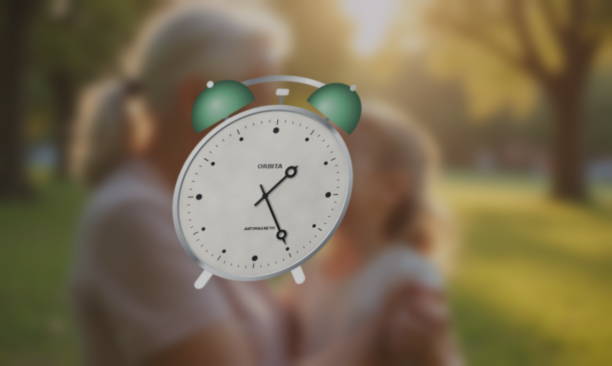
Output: **1:25**
